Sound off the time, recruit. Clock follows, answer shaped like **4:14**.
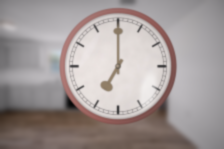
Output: **7:00**
